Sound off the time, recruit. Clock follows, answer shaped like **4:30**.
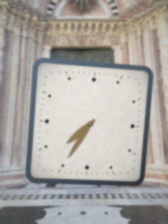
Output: **7:35**
